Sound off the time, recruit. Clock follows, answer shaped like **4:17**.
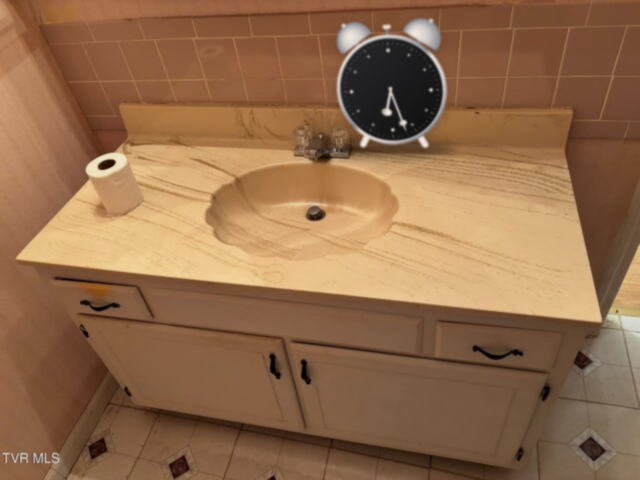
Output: **6:27**
